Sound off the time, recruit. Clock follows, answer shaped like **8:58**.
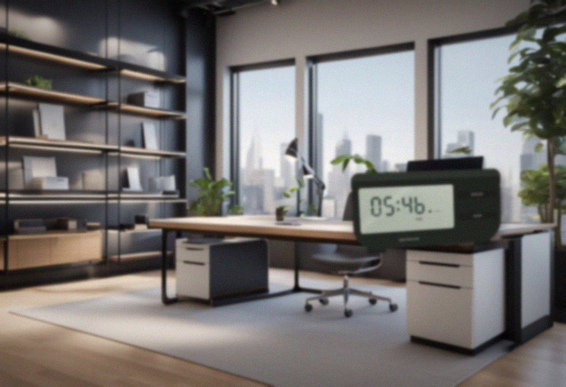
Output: **5:46**
